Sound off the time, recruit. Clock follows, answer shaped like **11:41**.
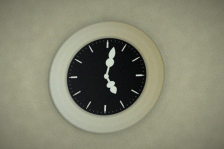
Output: **5:02**
